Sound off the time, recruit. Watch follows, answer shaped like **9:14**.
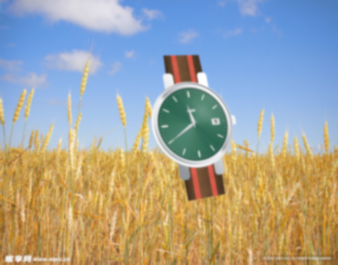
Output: **11:40**
